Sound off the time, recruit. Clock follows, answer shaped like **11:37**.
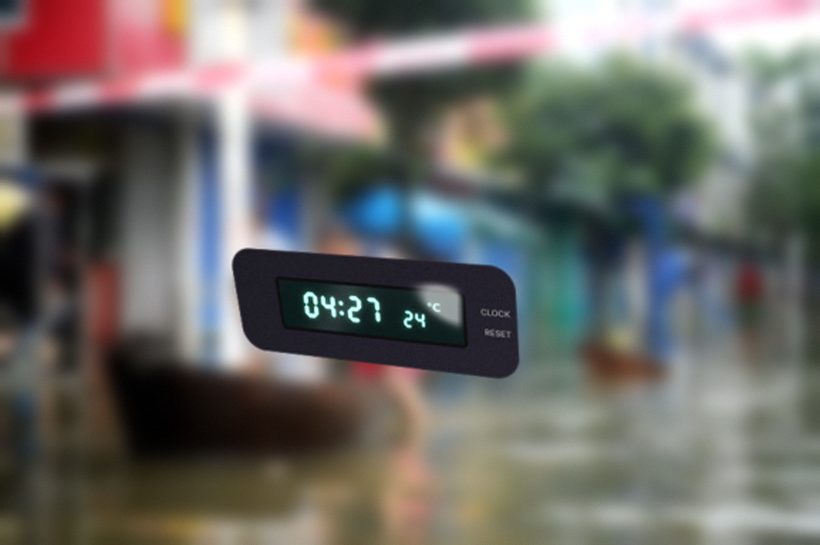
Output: **4:27**
